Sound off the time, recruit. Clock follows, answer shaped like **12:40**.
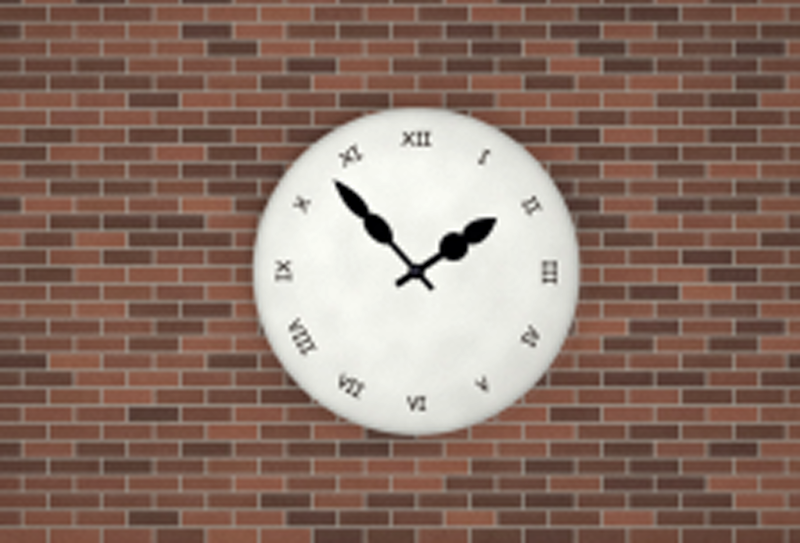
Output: **1:53**
